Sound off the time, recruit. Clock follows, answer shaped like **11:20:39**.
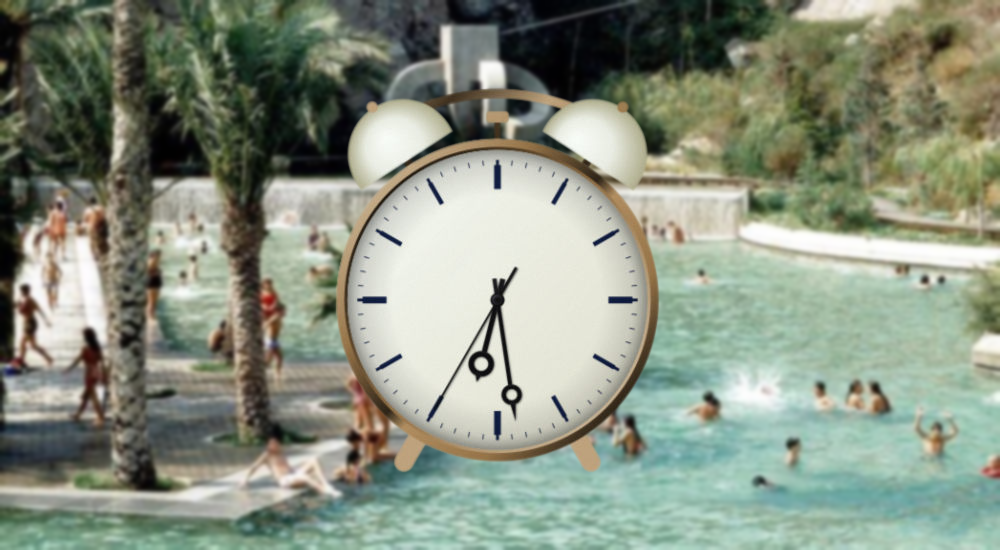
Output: **6:28:35**
